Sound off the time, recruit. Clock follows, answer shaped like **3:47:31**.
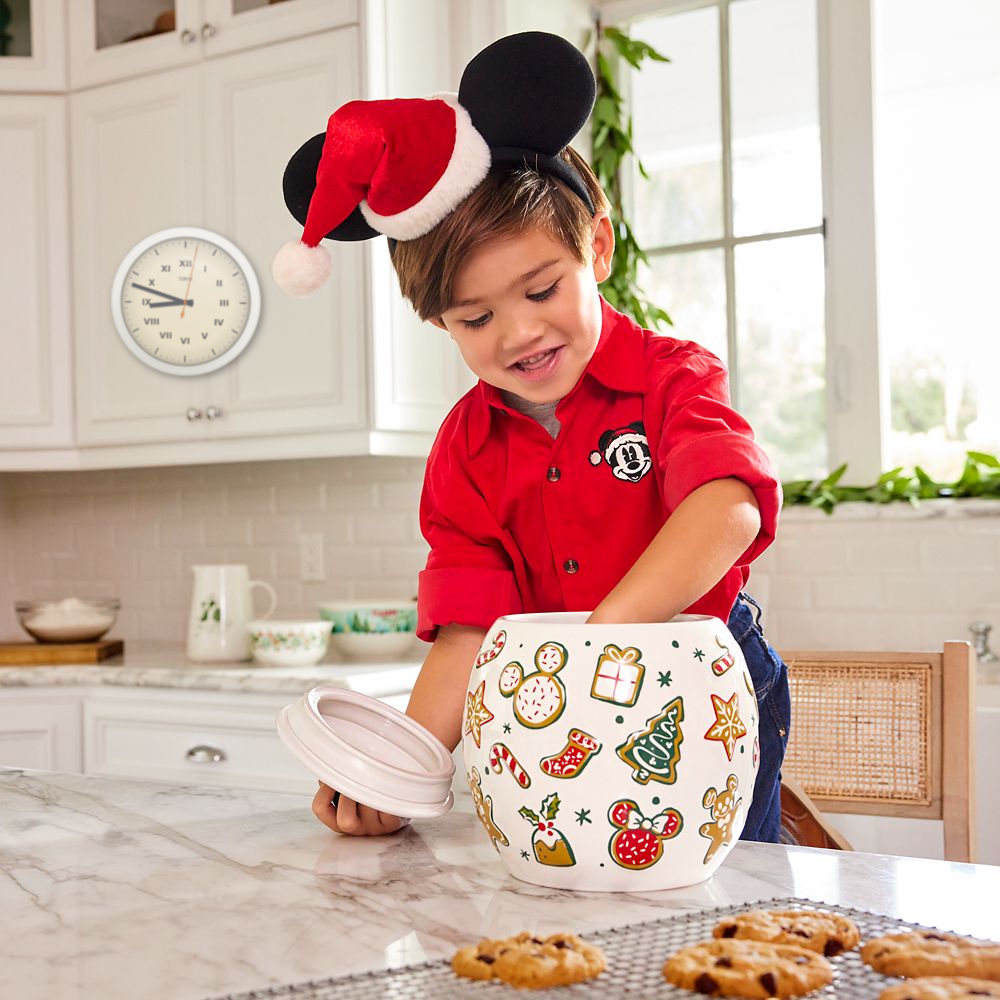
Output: **8:48:02**
